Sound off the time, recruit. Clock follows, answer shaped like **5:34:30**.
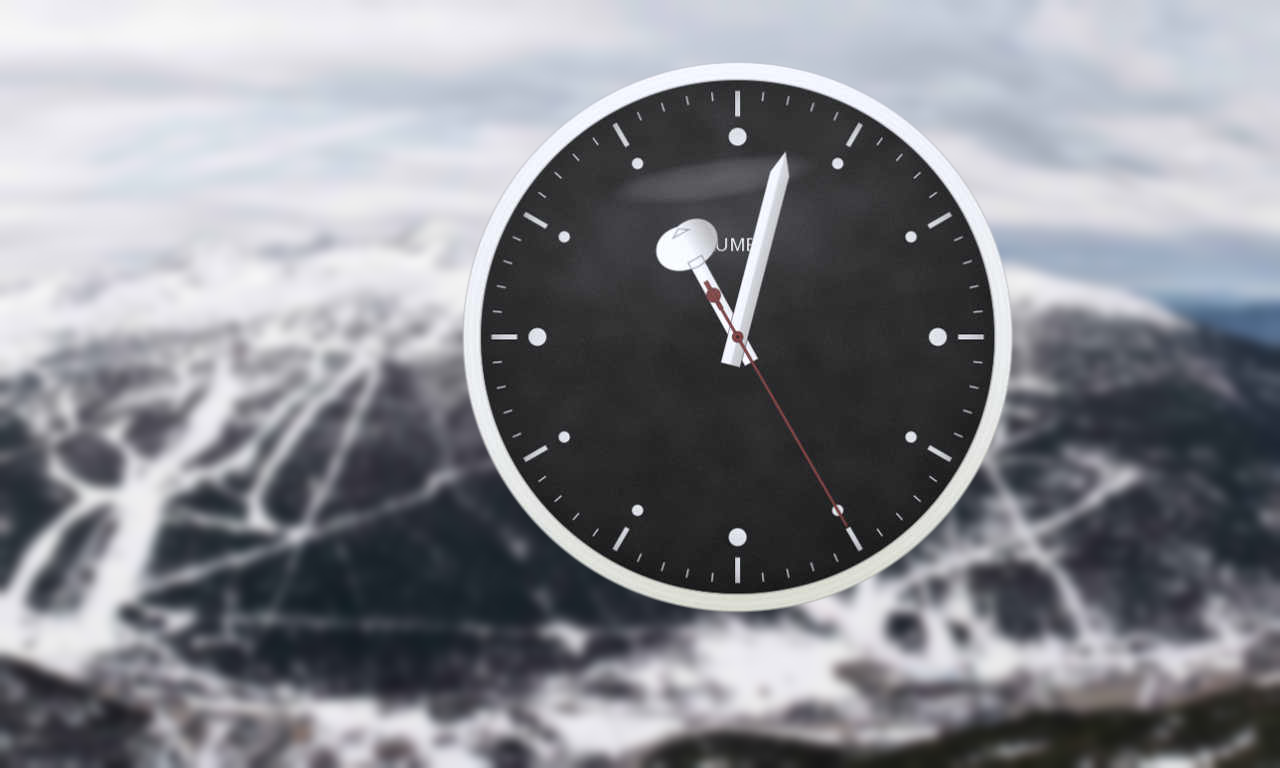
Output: **11:02:25**
